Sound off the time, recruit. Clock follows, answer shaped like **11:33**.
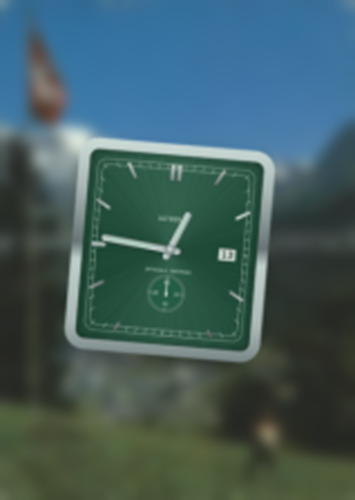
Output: **12:46**
